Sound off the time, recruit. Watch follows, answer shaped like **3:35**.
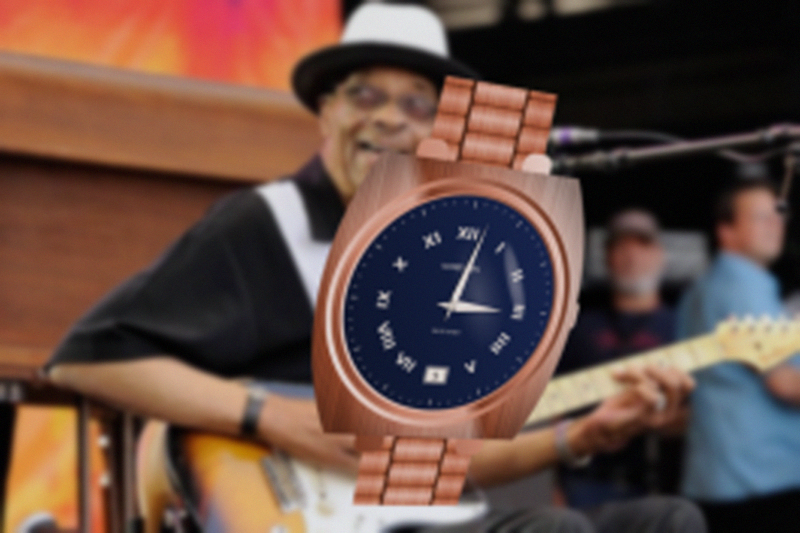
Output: **3:02**
